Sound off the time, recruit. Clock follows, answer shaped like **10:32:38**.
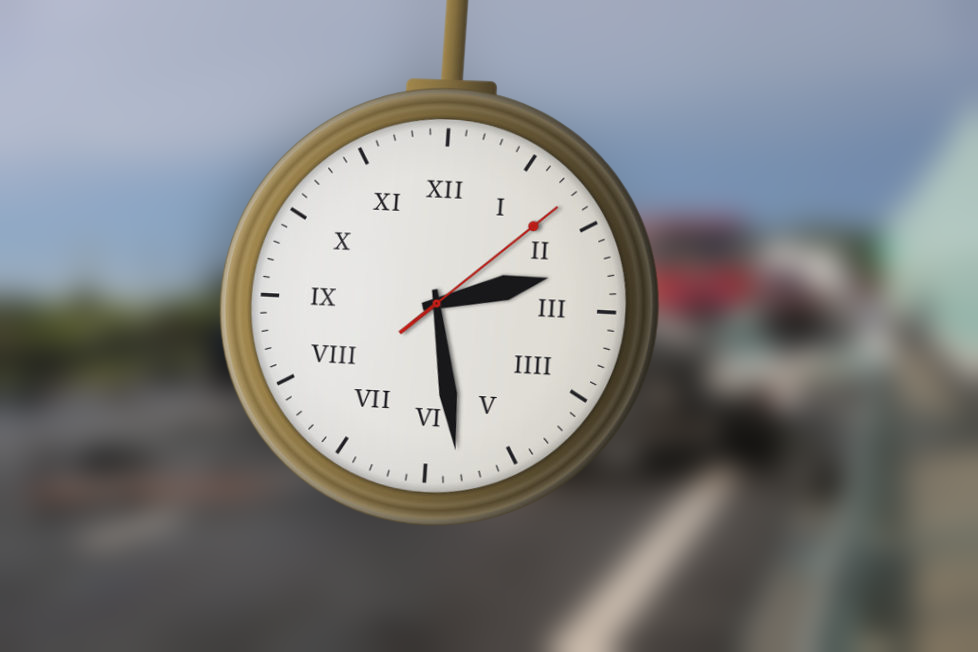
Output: **2:28:08**
